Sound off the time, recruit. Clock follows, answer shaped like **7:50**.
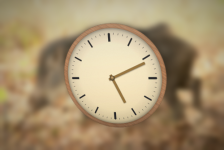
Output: **5:11**
